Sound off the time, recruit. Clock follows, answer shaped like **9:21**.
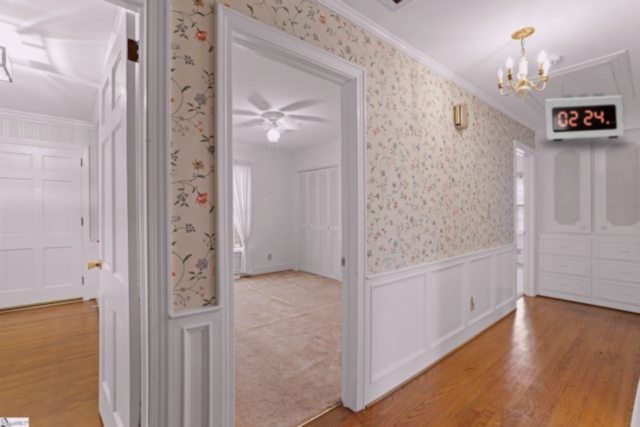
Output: **2:24**
